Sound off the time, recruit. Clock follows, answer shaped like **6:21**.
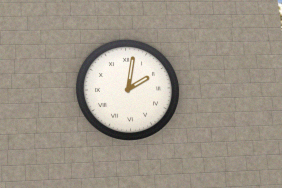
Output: **2:02**
